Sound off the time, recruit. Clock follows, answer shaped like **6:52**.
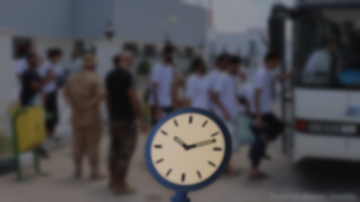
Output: **10:12**
